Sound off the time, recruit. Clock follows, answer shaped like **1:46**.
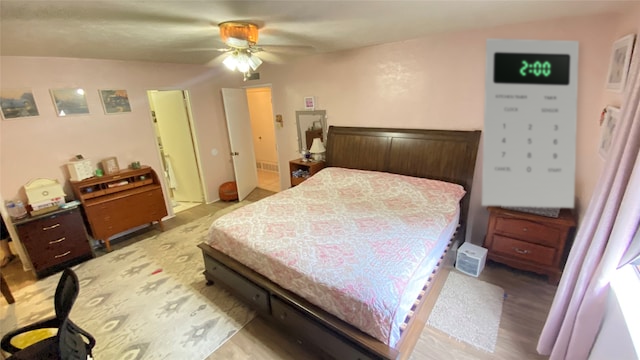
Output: **2:00**
